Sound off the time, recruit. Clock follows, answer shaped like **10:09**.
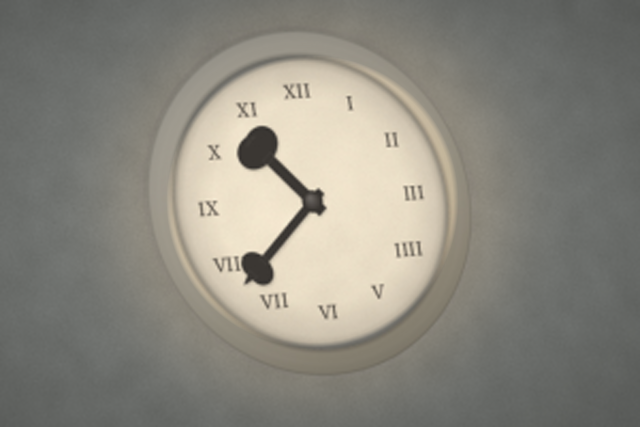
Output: **10:38**
